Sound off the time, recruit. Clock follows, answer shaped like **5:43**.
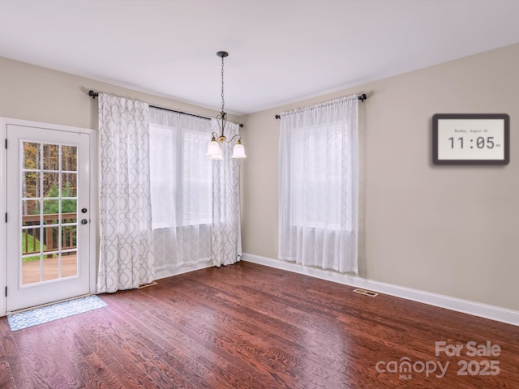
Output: **11:05**
